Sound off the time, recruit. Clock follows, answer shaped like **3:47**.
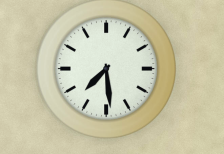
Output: **7:29**
